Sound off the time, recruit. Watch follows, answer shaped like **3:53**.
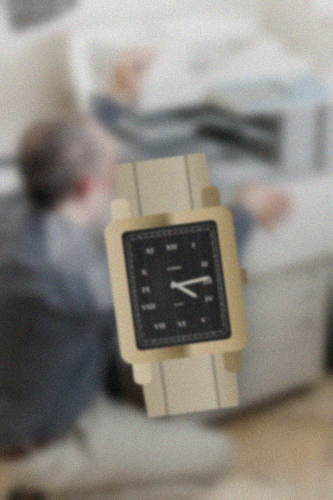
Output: **4:14**
